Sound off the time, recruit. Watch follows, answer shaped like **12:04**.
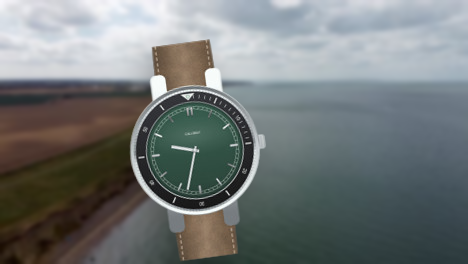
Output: **9:33**
